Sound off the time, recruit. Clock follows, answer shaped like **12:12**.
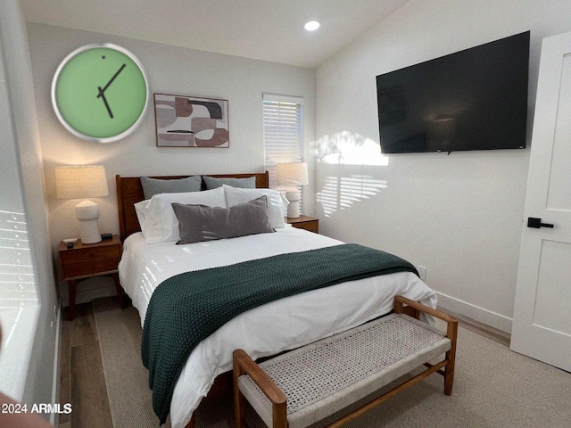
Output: **5:06**
